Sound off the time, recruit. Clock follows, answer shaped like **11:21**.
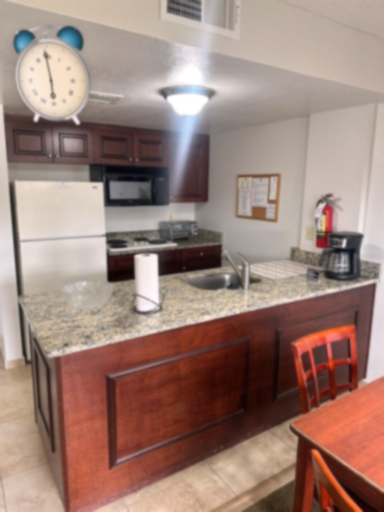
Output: **5:59**
